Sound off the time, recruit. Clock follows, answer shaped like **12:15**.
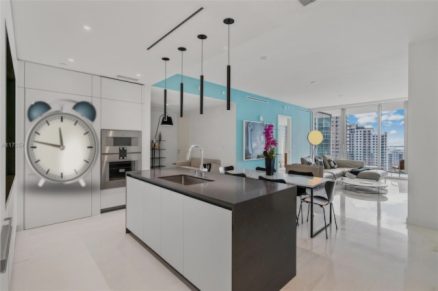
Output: **11:47**
